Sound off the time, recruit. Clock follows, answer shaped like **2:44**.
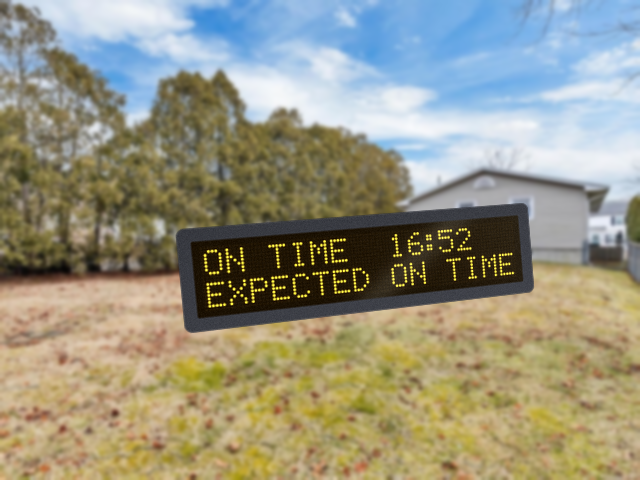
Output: **16:52**
